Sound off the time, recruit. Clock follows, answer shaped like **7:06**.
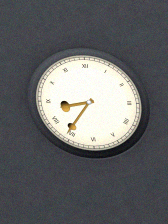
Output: **8:36**
